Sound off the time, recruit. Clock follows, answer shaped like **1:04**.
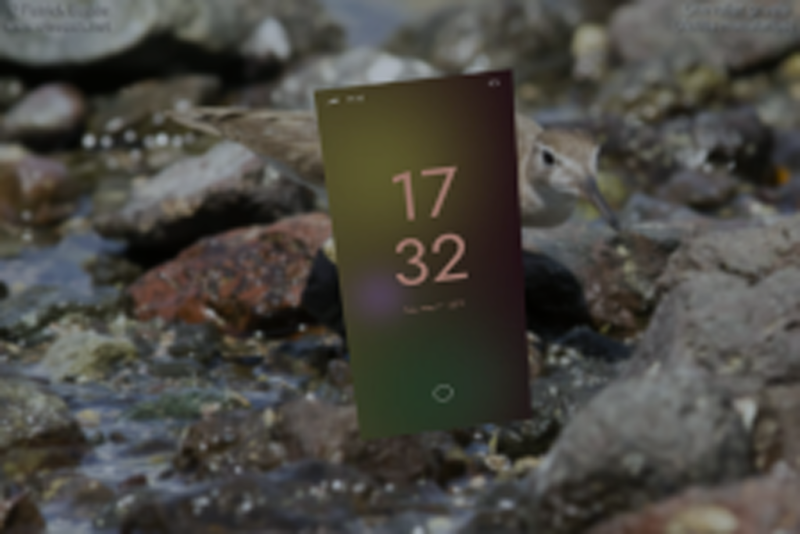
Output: **17:32**
